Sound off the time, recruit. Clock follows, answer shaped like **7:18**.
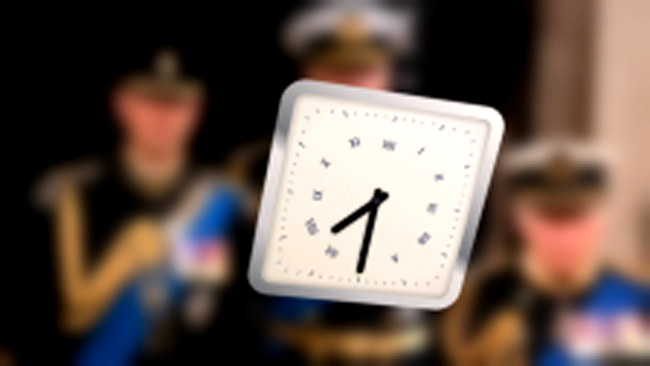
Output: **7:30**
